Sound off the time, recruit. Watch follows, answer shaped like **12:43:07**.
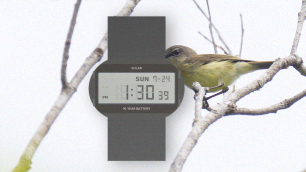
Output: **1:30:39**
